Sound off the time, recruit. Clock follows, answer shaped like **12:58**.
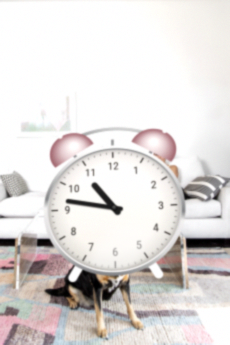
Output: **10:47**
